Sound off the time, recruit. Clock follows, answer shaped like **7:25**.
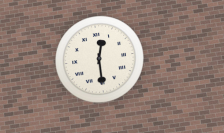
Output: **12:30**
